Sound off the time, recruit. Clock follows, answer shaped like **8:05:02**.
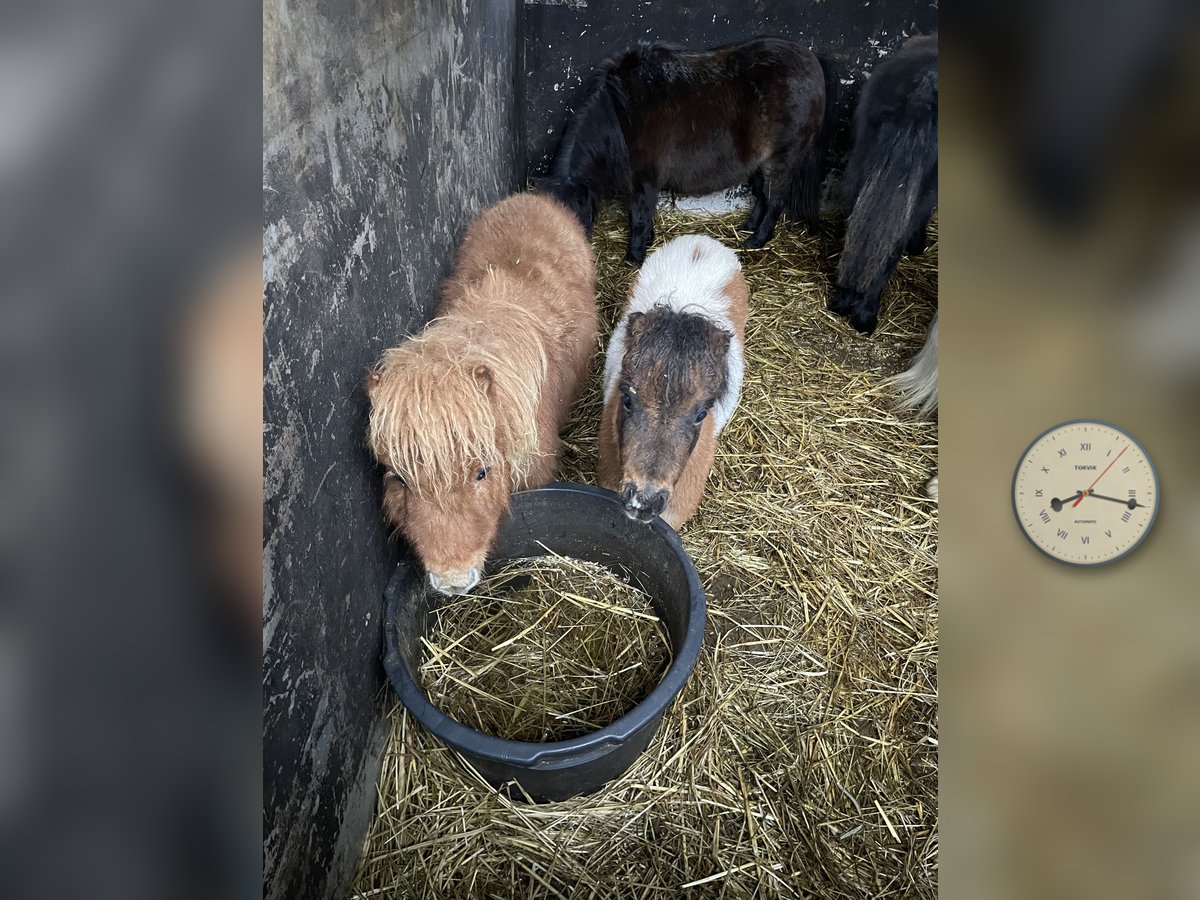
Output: **8:17:07**
